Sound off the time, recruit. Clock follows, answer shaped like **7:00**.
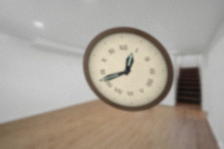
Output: **12:42**
